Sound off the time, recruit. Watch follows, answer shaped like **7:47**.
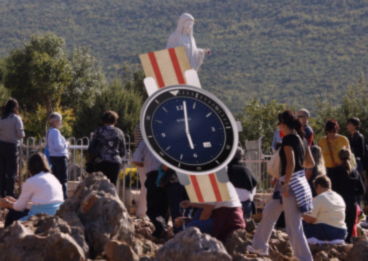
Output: **6:02**
